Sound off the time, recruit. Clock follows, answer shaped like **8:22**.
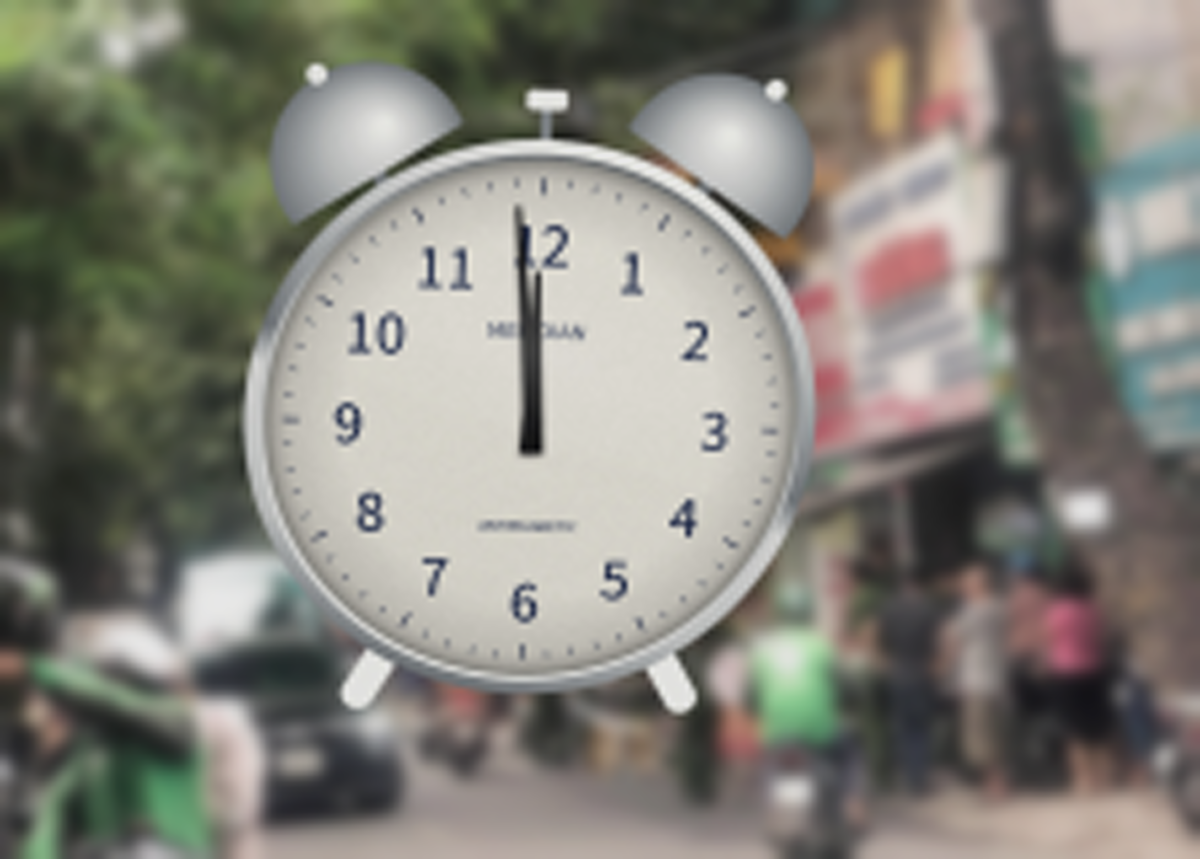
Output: **11:59**
